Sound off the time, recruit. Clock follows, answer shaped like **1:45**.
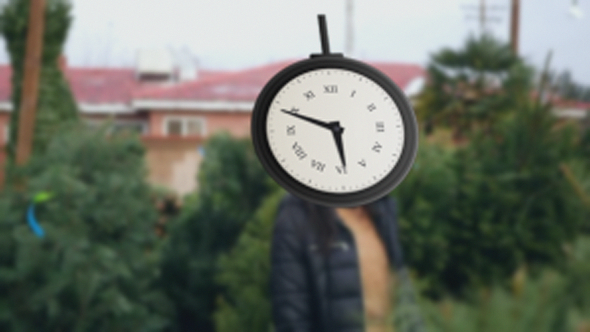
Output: **5:49**
